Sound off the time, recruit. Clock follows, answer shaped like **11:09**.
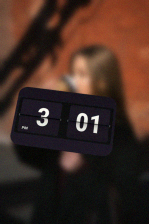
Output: **3:01**
